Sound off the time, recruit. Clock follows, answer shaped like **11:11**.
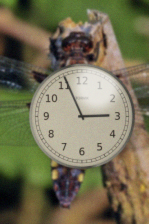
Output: **2:56**
